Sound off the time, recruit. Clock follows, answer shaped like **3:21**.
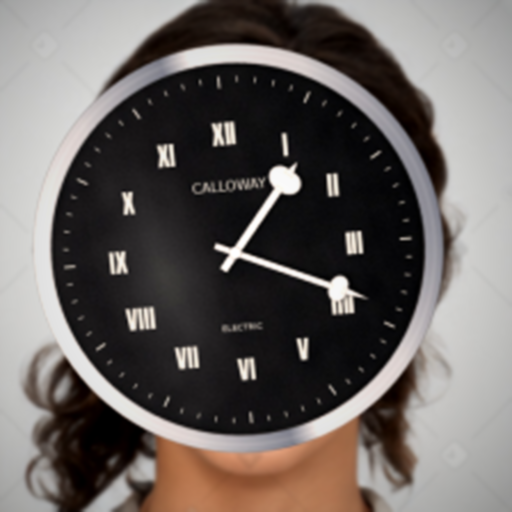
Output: **1:19**
